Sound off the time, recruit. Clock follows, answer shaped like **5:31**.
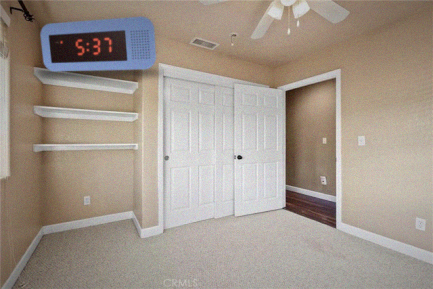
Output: **5:37**
